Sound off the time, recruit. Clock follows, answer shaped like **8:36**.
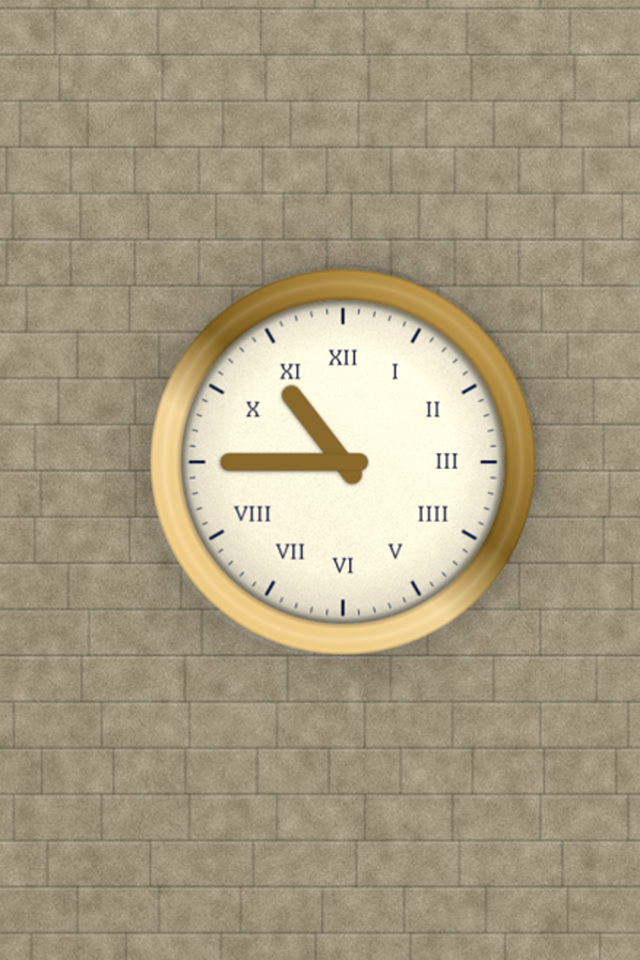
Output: **10:45**
